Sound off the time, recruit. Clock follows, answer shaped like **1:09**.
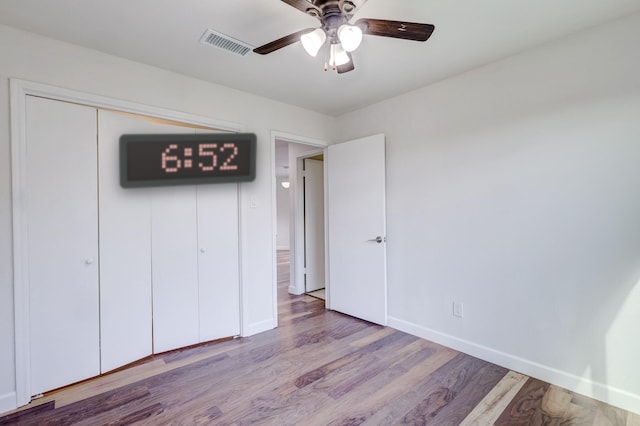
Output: **6:52**
